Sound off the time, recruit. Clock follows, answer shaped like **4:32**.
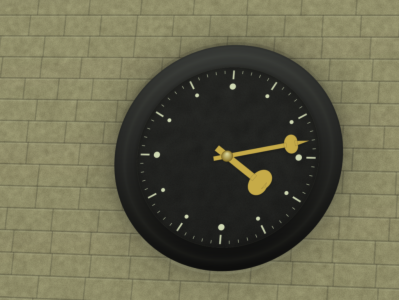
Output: **4:13**
